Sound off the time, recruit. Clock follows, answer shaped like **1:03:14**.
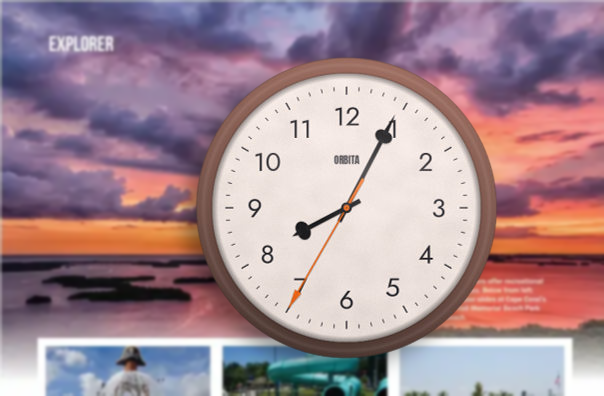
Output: **8:04:35**
